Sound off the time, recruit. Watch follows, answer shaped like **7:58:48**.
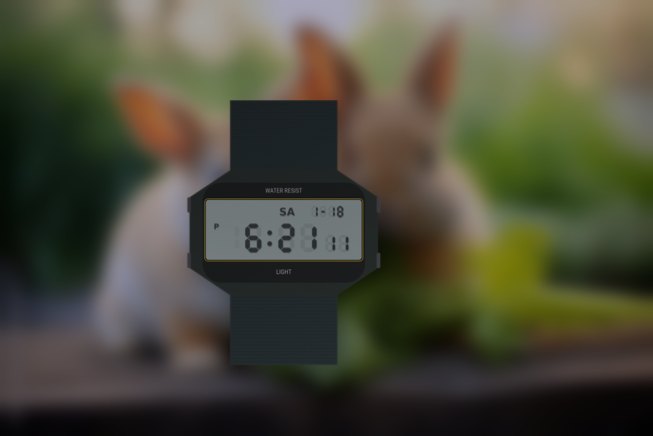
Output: **6:21:11**
